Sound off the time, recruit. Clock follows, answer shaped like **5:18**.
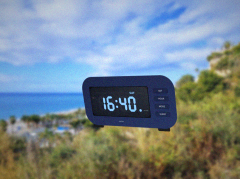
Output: **16:40**
